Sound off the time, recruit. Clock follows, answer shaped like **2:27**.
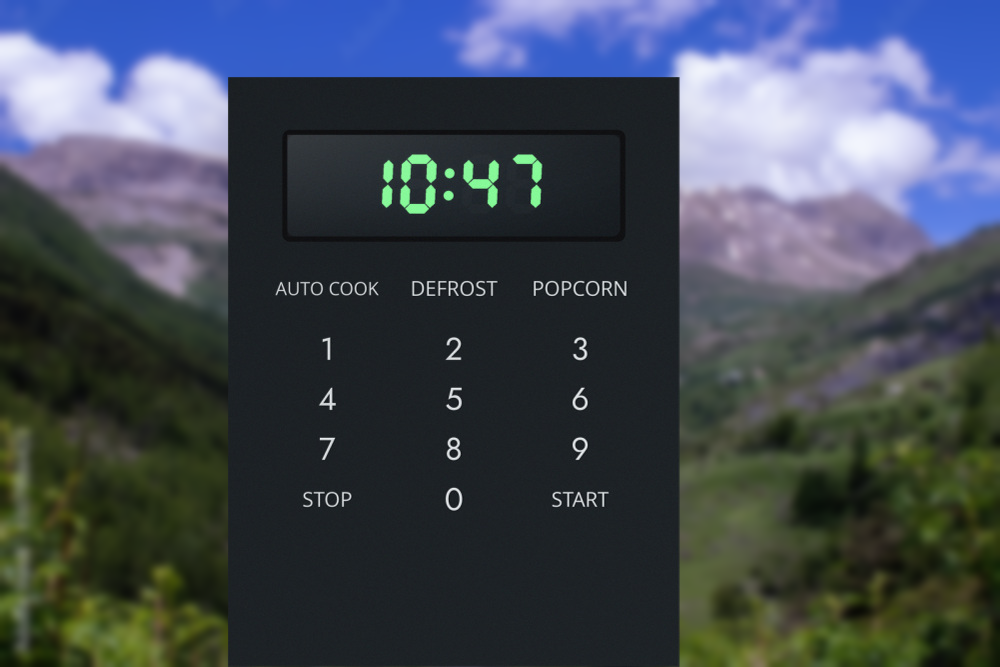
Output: **10:47**
